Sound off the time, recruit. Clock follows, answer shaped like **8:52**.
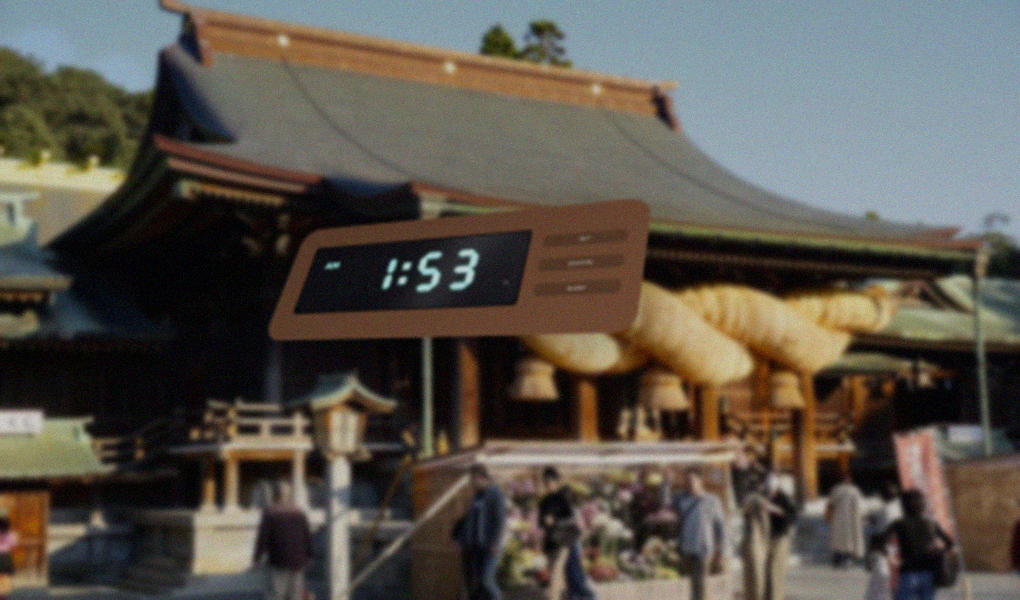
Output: **1:53**
